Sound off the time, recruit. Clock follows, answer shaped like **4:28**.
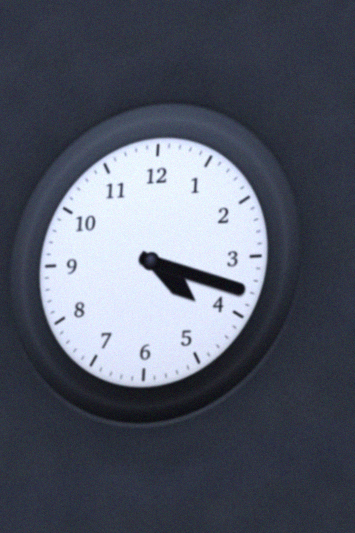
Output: **4:18**
